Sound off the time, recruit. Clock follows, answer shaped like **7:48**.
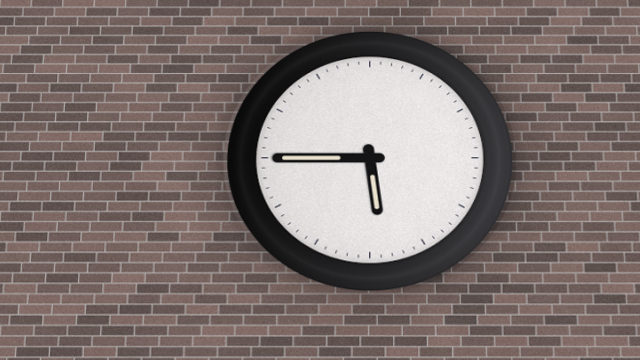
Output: **5:45**
